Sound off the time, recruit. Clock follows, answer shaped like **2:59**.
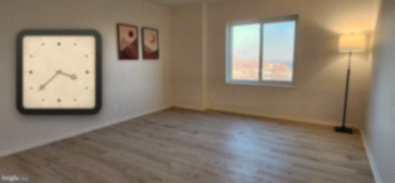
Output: **3:38**
